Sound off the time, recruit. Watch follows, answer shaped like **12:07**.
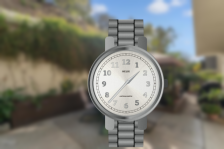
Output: **1:37**
